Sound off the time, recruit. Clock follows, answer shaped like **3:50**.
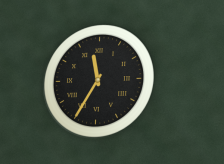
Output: **11:35**
